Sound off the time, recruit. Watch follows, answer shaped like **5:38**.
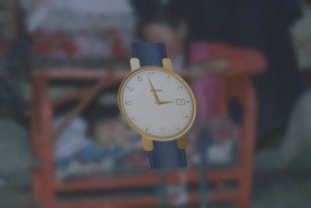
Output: **2:58**
